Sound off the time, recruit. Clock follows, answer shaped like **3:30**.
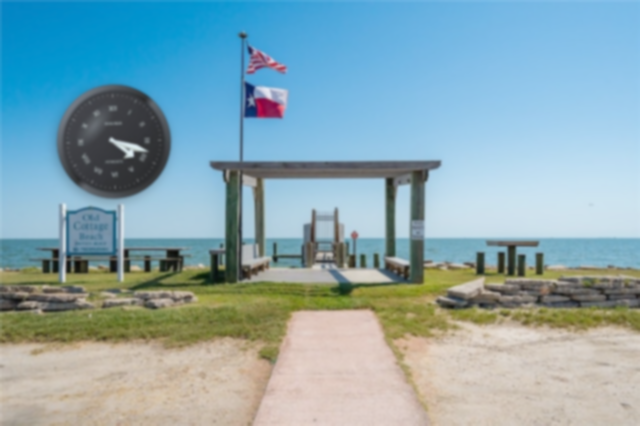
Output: **4:18**
